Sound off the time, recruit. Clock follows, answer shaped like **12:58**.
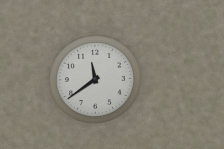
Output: **11:39**
